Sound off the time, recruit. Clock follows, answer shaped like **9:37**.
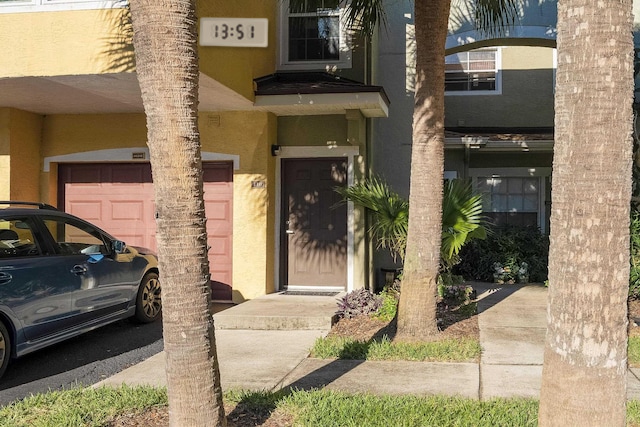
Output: **13:51**
